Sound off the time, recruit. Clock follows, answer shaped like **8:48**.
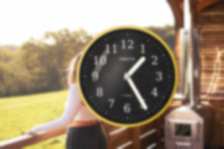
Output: **1:25**
